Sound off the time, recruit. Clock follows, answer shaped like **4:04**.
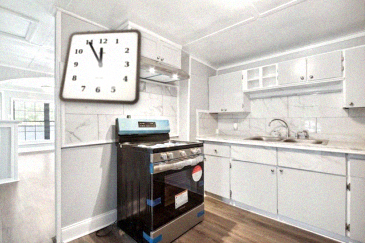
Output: **11:55**
